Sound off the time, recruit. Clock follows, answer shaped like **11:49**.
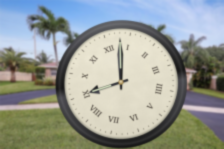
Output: **9:03**
